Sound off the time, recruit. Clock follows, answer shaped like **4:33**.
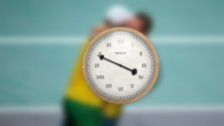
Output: **3:49**
